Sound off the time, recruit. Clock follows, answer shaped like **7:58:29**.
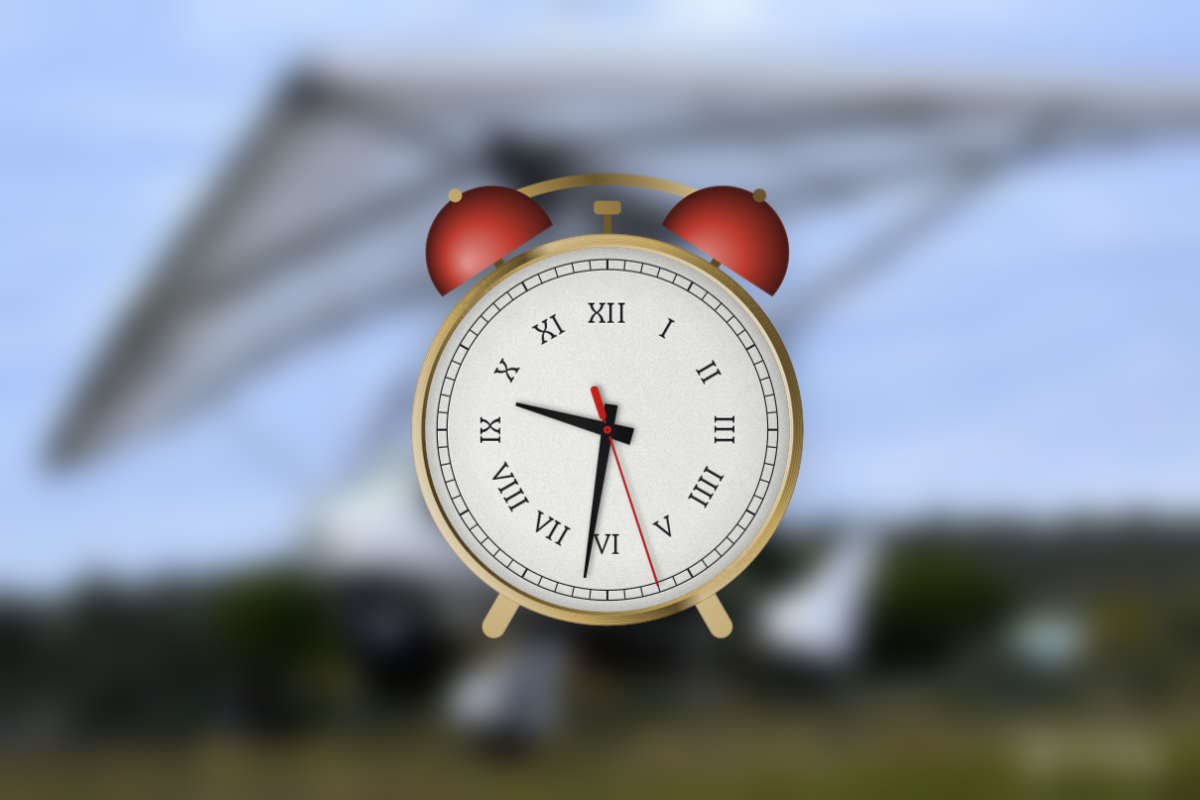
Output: **9:31:27**
